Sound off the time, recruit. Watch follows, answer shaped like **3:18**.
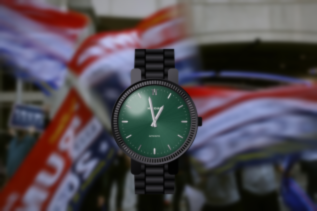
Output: **12:58**
